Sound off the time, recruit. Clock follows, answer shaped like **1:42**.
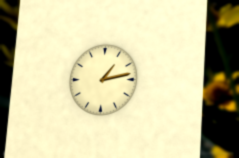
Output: **1:13**
